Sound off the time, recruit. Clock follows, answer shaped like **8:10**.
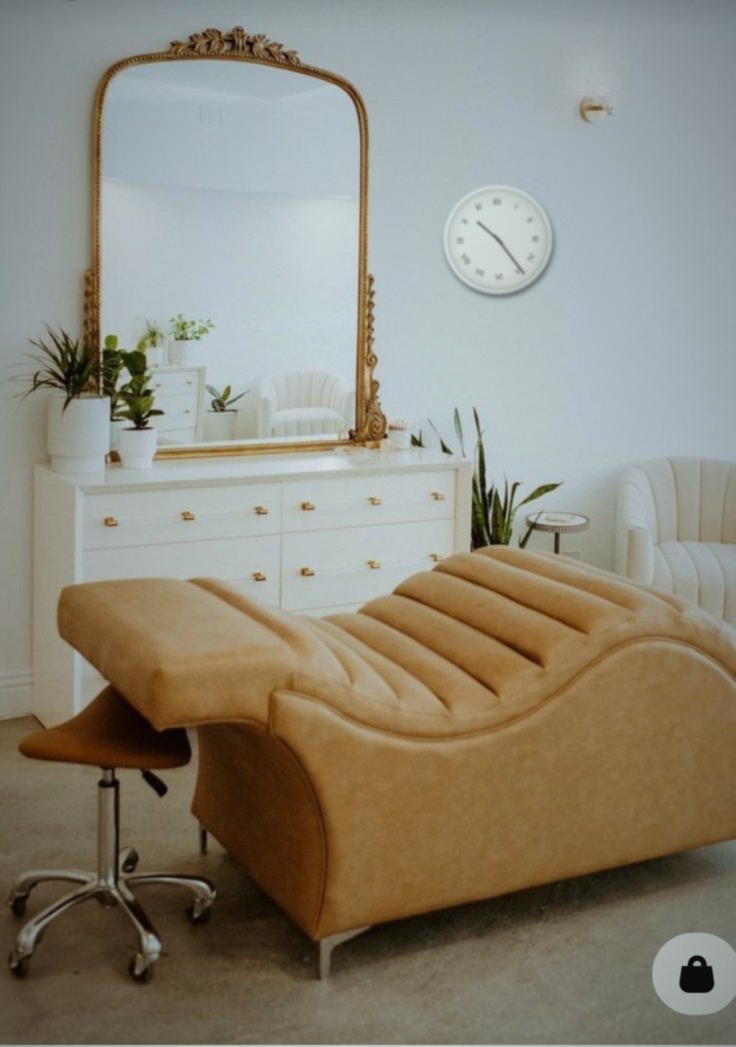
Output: **10:24**
